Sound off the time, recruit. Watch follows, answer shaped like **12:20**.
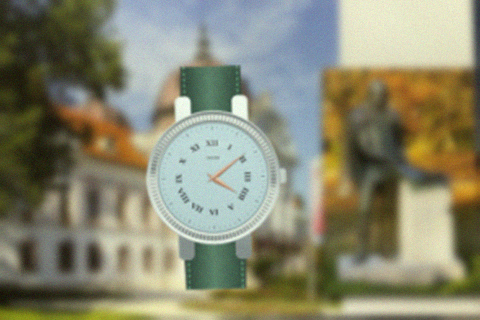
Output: **4:09**
